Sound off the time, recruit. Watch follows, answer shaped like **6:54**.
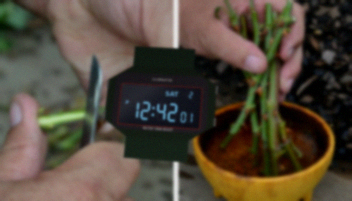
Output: **12:42**
